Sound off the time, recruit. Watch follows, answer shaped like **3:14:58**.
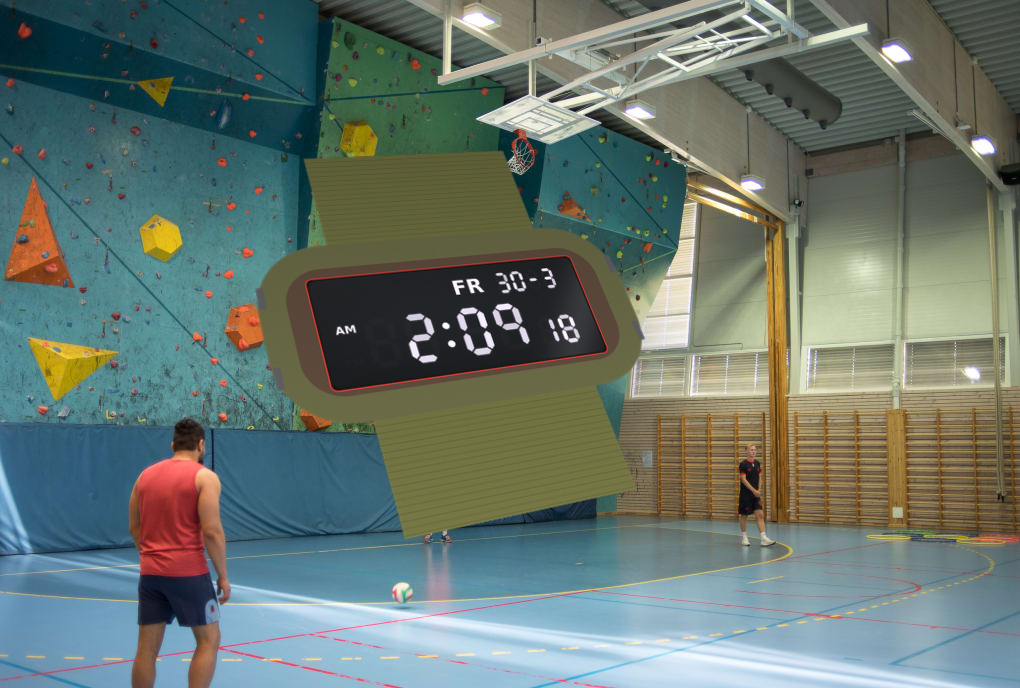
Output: **2:09:18**
